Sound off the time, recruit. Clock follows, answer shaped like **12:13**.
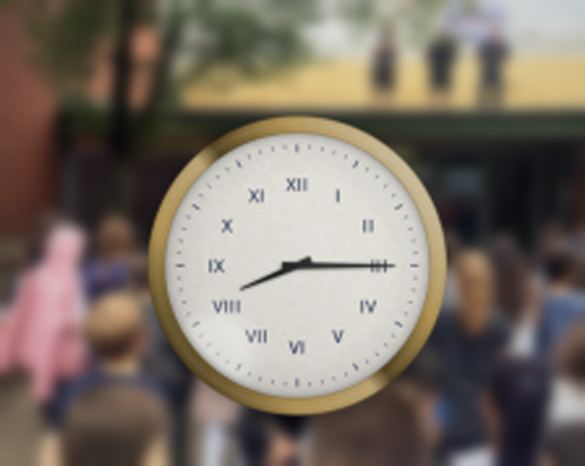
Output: **8:15**
